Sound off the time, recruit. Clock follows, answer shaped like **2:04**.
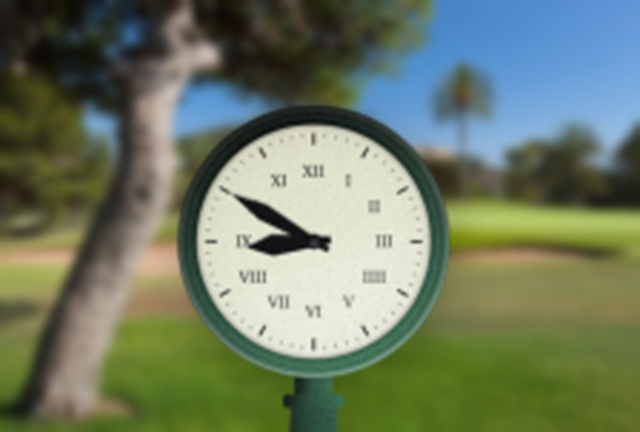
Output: **8:50**
